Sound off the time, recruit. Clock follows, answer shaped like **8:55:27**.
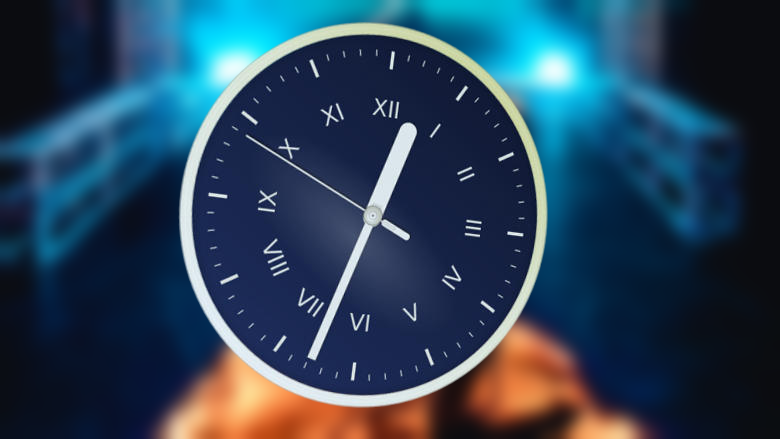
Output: **12:32:49**
